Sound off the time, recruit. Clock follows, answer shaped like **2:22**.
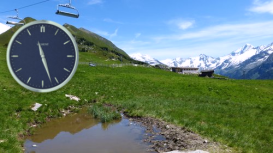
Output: **11:27**
